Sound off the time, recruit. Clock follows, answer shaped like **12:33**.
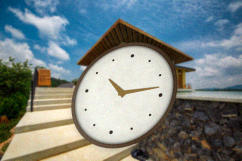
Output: **10:13**
